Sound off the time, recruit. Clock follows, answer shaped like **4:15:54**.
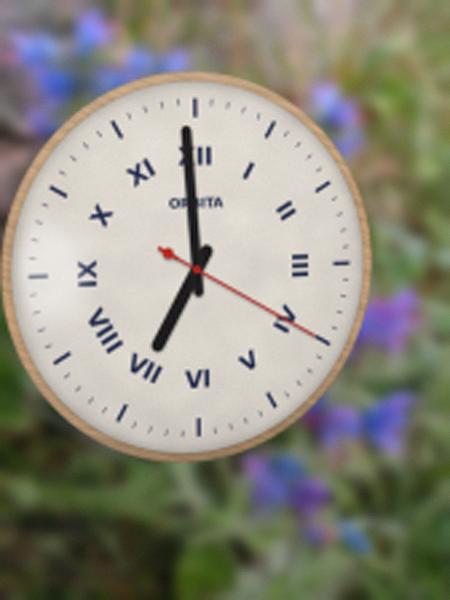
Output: **6:59:20**
